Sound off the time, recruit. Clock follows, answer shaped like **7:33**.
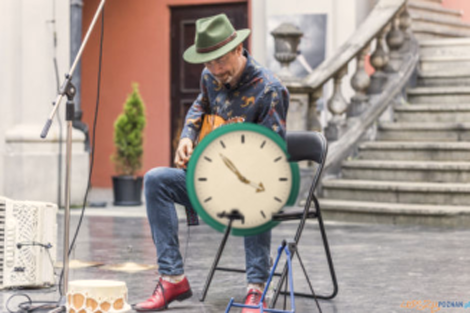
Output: **3:53**
